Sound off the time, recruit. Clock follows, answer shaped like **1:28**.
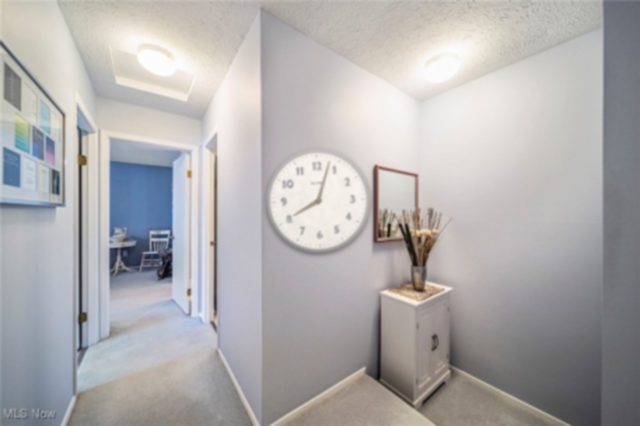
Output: **8:03**
